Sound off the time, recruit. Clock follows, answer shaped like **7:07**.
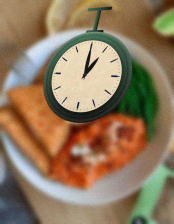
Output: **1:00**
